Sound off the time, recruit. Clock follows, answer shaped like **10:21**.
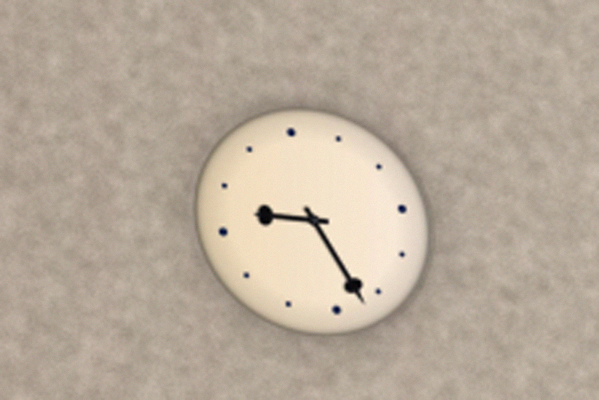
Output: **9:27**
